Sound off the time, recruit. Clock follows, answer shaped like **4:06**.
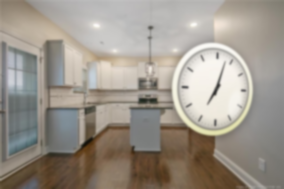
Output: **7:03**
